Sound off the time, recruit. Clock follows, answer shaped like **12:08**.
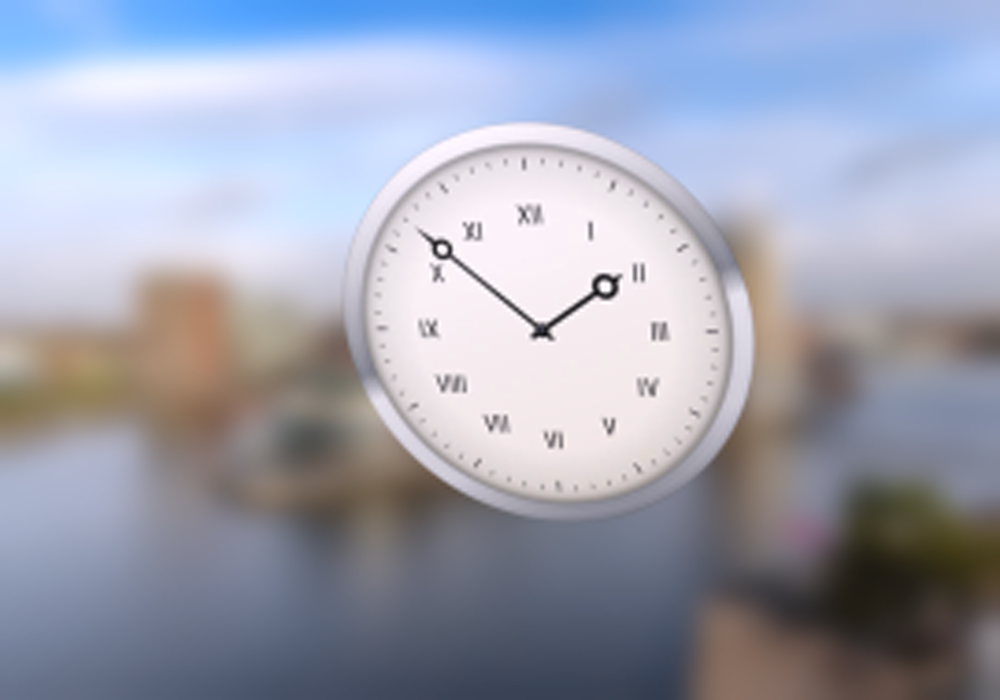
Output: **1:52**
